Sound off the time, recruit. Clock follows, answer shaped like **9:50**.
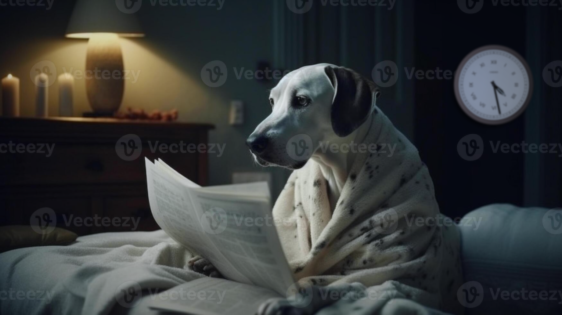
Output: **4:28**
